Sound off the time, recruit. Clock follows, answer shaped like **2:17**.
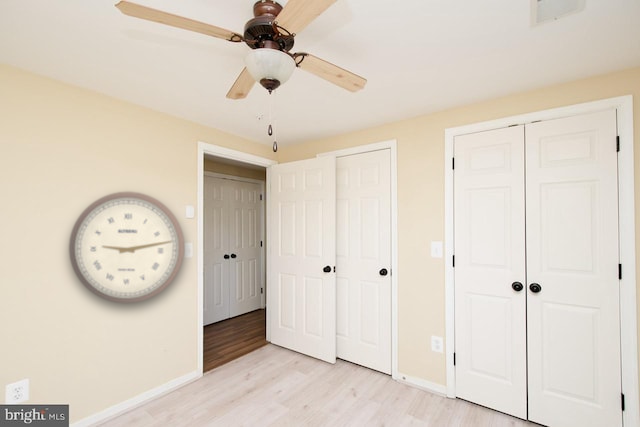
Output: **9:13**
